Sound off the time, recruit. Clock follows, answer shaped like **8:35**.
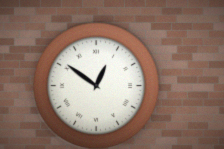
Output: **12:51**
